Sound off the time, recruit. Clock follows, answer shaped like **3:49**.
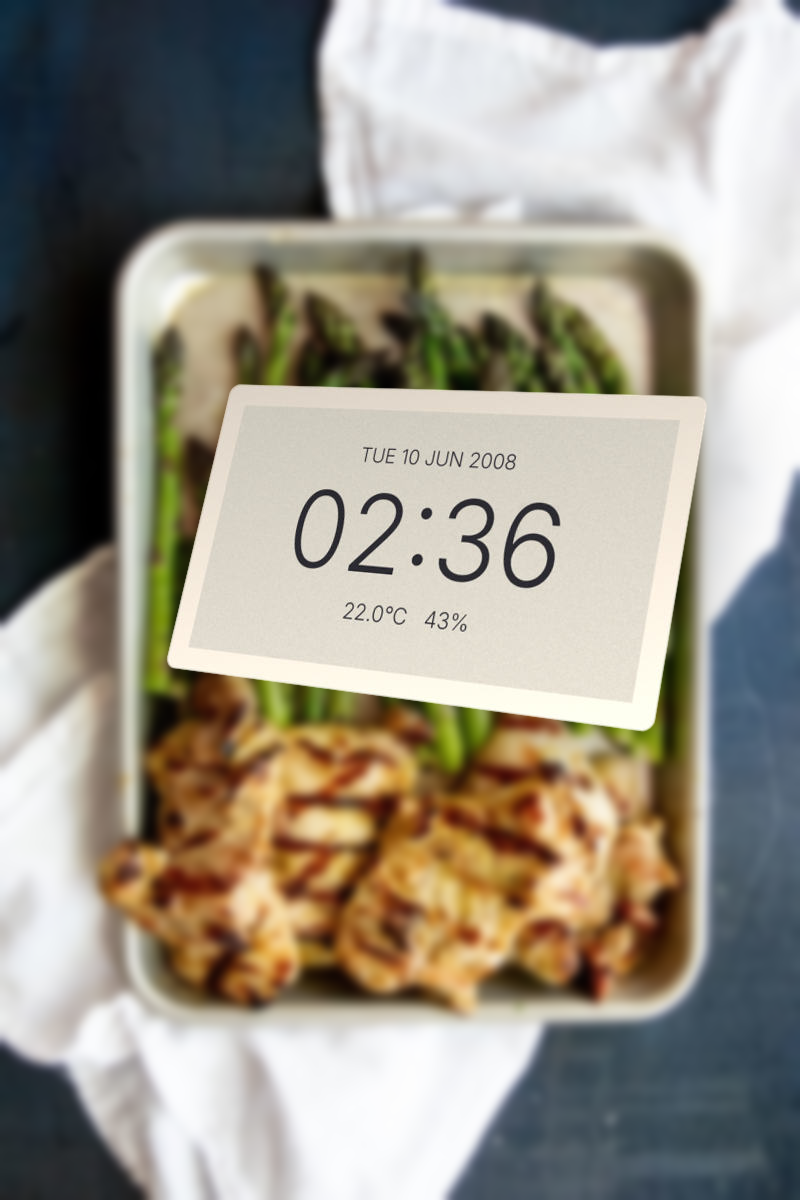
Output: **2:36**
